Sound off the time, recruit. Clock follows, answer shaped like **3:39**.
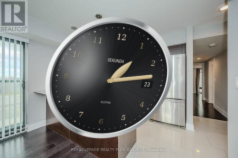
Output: **1:13**
